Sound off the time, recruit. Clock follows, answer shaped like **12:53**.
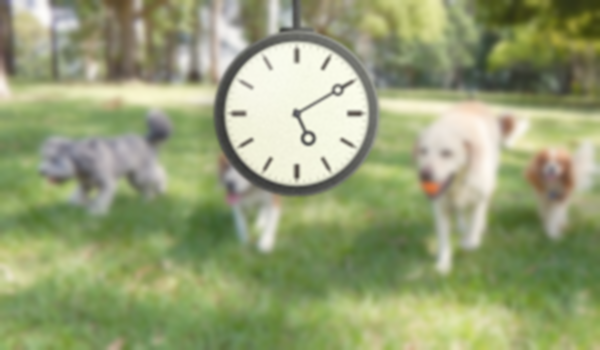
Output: **5:10**
